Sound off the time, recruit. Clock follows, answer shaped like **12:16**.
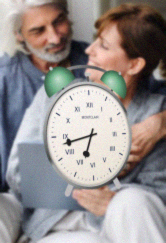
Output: **6:43**
